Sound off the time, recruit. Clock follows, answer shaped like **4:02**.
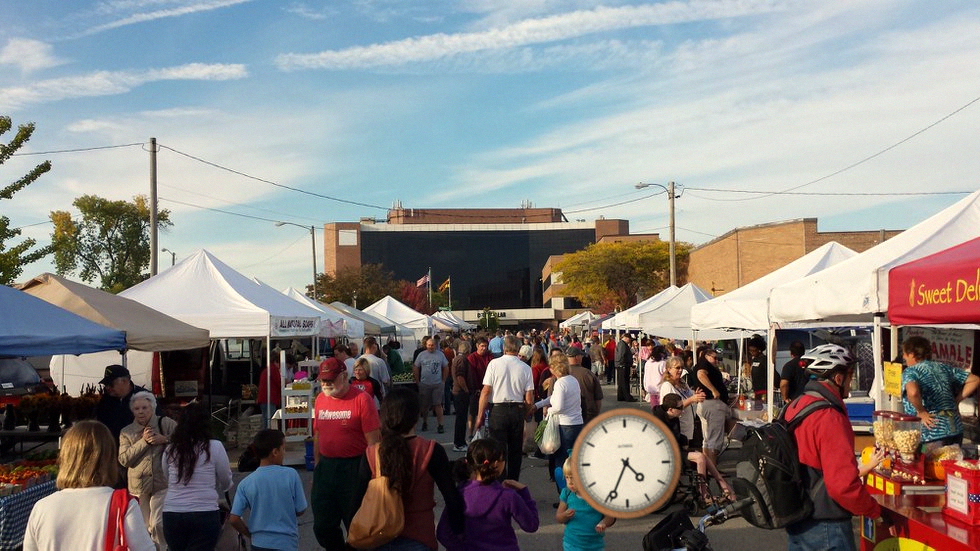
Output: **4:34**
